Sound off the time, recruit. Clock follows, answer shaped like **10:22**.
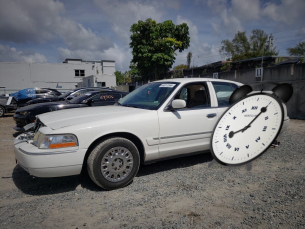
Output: **8:05**
